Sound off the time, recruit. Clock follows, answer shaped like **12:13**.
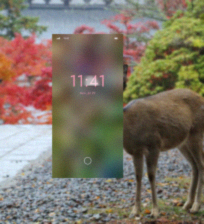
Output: **11:41**
